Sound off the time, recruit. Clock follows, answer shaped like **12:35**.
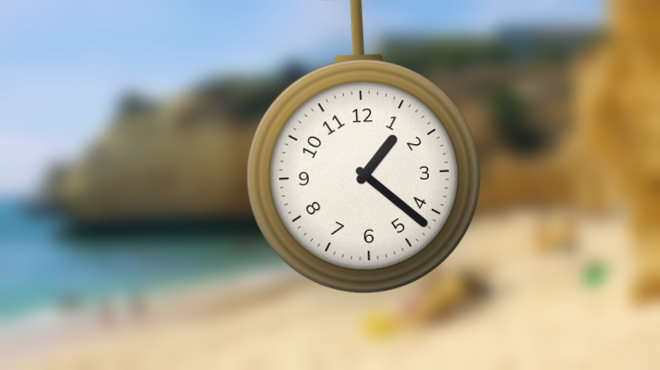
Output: **1:22**
